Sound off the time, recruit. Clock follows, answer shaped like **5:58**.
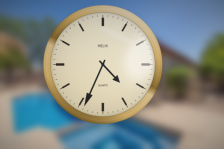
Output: **4:34**
